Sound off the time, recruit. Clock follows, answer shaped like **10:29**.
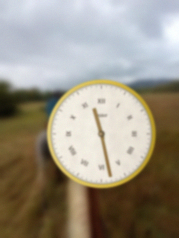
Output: **11:28**
